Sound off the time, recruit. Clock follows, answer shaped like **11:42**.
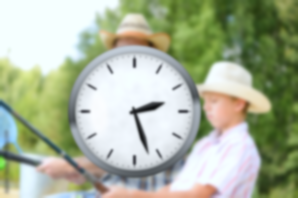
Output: **2:27**
